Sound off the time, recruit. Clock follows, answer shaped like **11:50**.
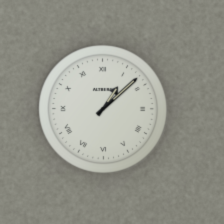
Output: **1:08**
